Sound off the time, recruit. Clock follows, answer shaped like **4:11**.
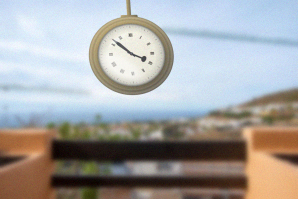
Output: **3:52**
